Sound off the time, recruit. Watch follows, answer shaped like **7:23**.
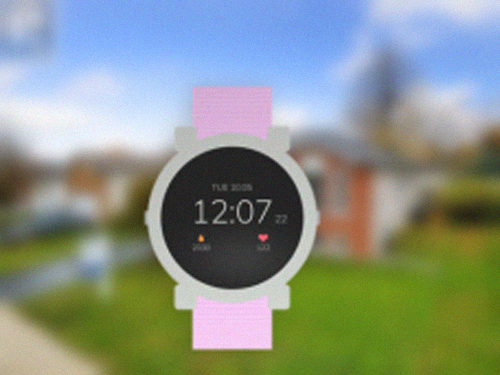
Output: **12:07**
